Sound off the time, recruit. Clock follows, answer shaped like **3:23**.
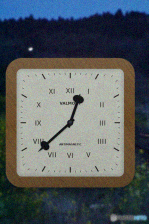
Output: **12:38**
